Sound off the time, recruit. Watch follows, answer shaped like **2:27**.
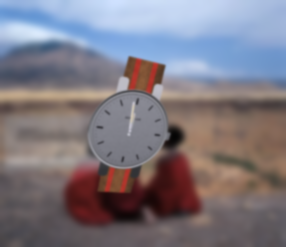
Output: **11:59**
